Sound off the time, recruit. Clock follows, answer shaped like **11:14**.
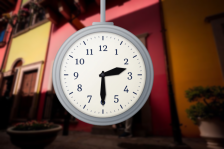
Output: **2:30**
